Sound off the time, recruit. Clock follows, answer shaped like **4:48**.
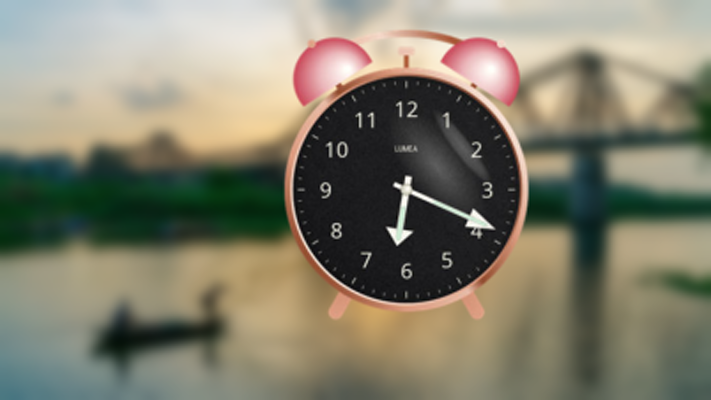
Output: **6:19**
